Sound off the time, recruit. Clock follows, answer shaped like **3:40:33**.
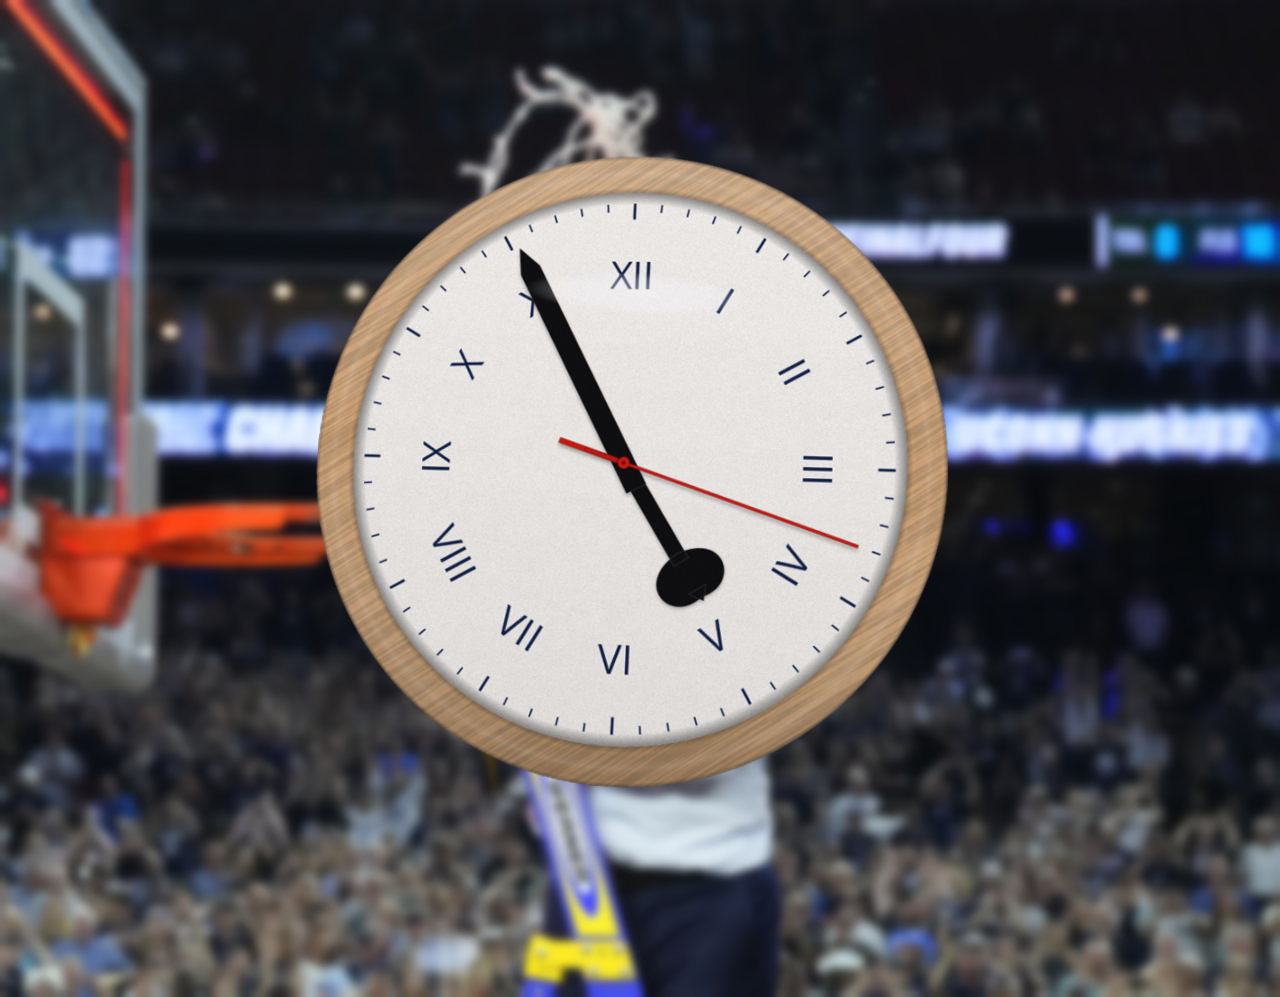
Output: **4:55:18**
